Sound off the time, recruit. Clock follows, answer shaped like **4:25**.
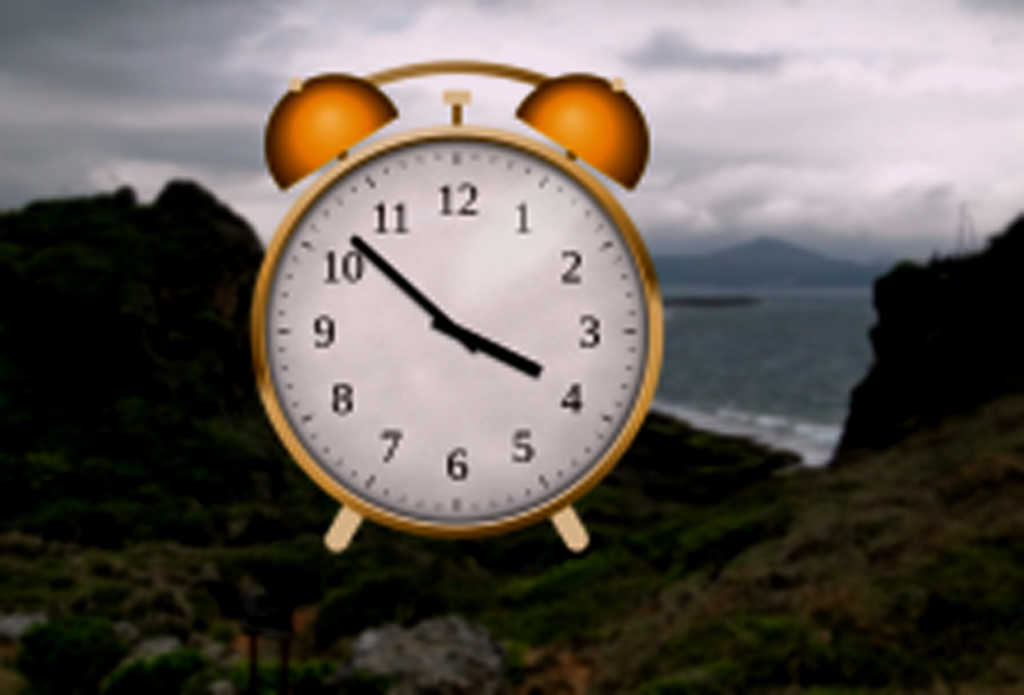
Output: **3:52**
